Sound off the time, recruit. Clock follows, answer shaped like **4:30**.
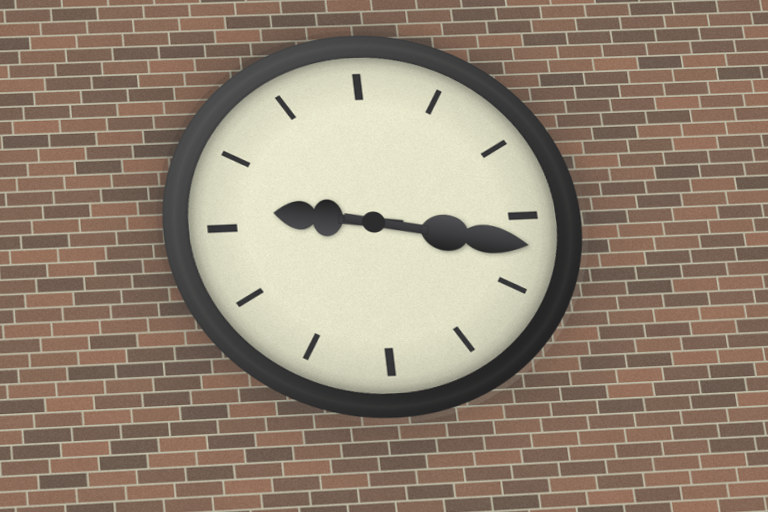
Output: **9:17**
